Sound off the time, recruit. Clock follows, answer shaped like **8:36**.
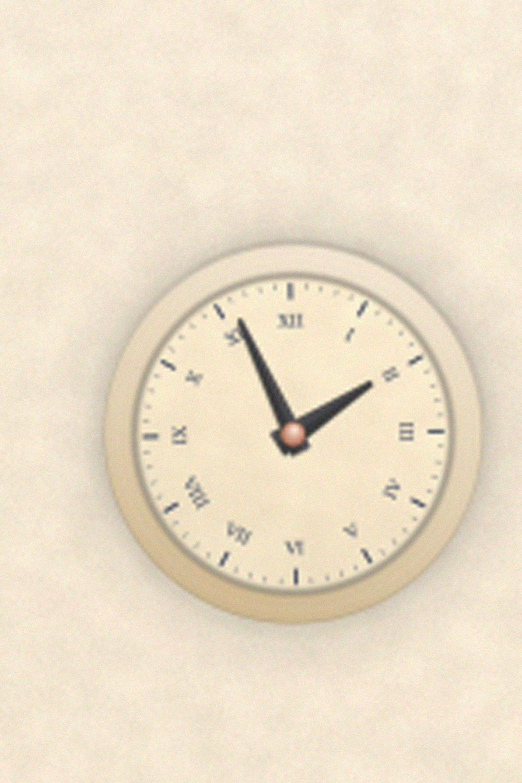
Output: **1:56**
